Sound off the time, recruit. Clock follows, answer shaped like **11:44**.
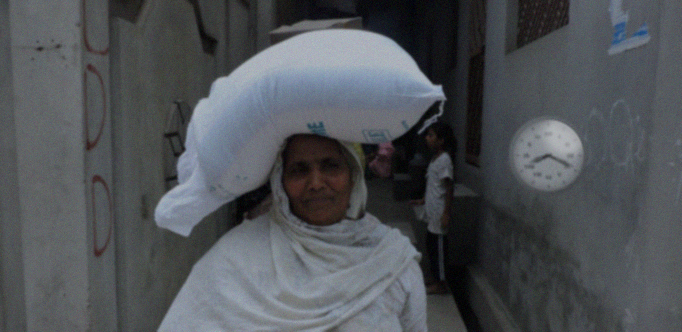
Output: **8:19**
